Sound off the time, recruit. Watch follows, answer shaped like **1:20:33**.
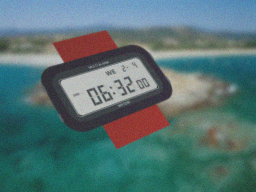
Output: **6:32:00**
